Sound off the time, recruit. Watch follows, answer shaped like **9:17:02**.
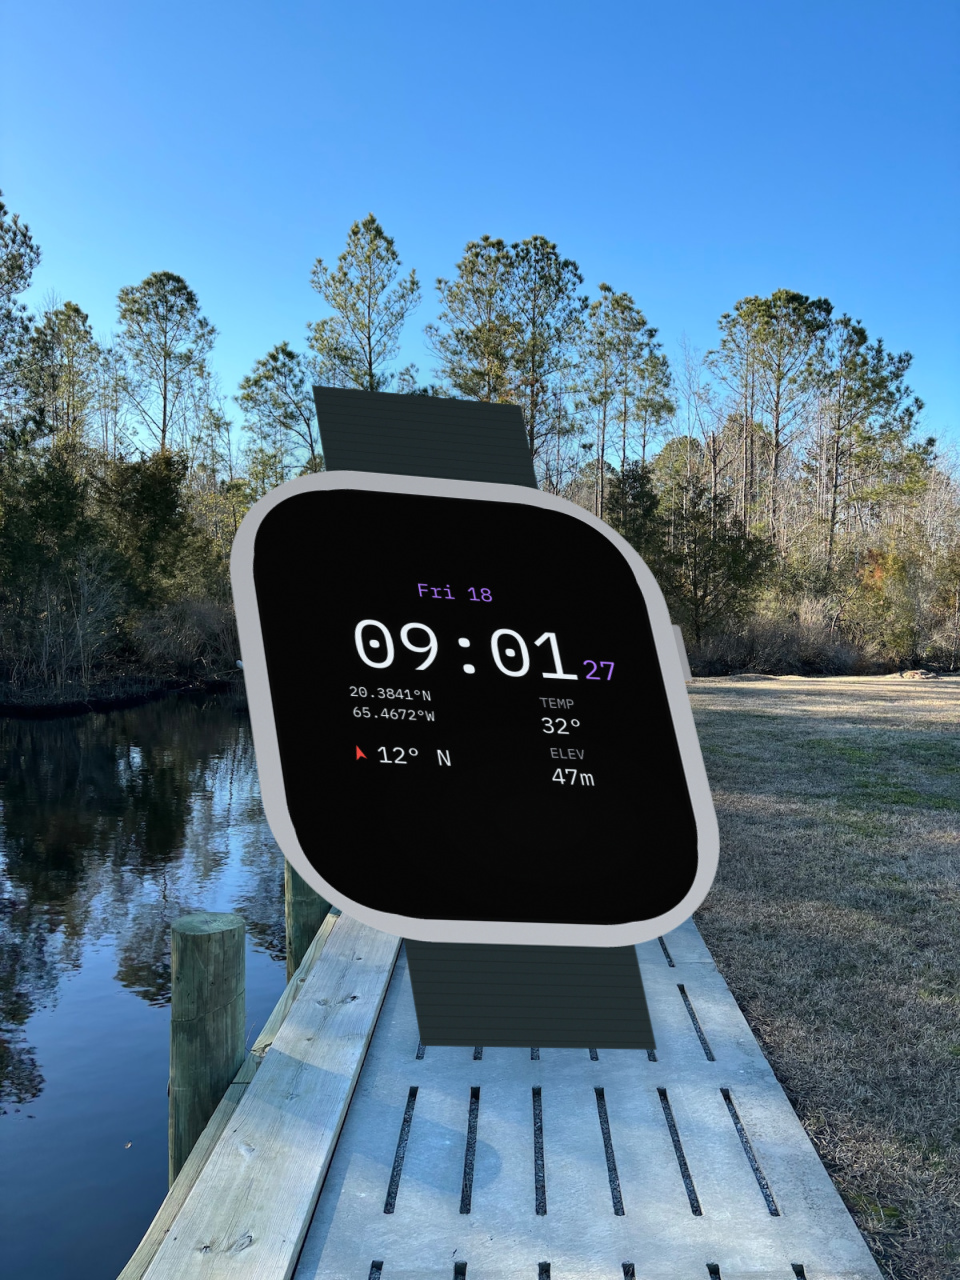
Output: **9:01:27**
